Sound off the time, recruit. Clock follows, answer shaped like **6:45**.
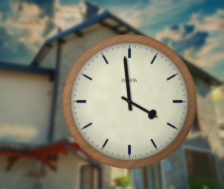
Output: **3:59**
